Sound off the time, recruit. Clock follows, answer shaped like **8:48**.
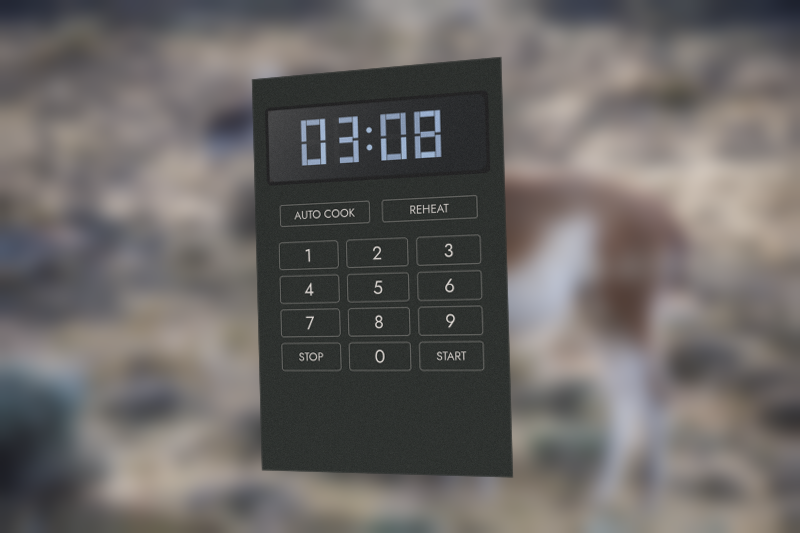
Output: **3:08**
